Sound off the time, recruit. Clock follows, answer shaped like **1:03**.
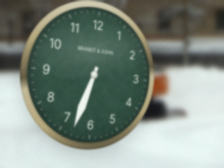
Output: **6:33**
